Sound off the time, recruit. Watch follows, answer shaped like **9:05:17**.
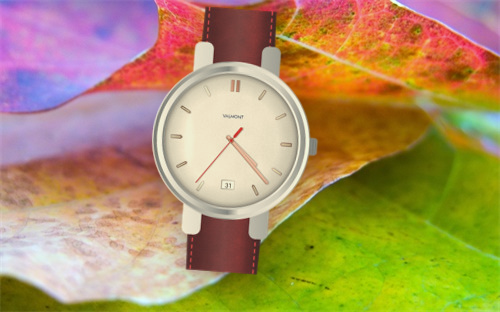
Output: **4:22:36**
